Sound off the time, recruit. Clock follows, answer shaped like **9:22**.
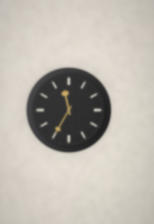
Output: **11:35**
